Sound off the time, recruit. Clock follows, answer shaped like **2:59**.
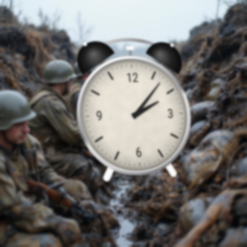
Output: **2:07**
